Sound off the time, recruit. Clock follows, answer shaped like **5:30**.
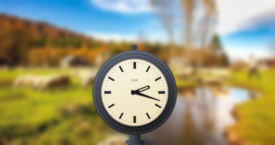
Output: **2:18**
